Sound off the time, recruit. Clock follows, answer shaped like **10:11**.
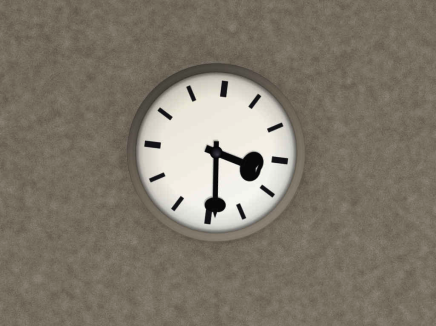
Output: **3:29**
